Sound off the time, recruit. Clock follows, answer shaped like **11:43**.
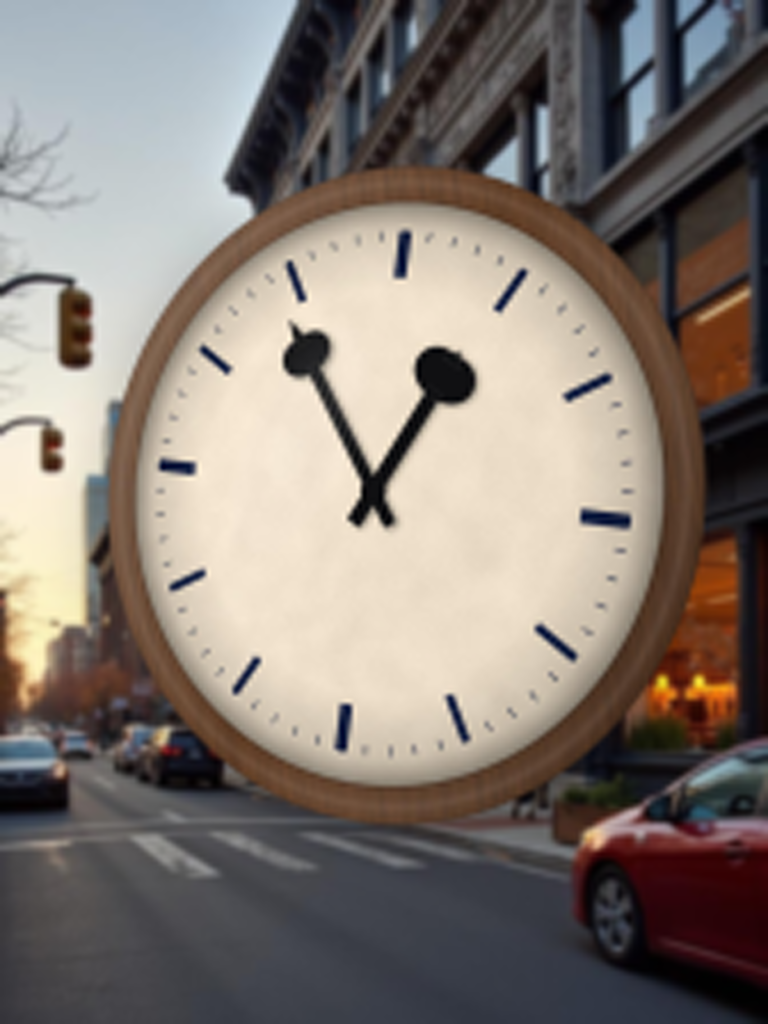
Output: **12:54**
